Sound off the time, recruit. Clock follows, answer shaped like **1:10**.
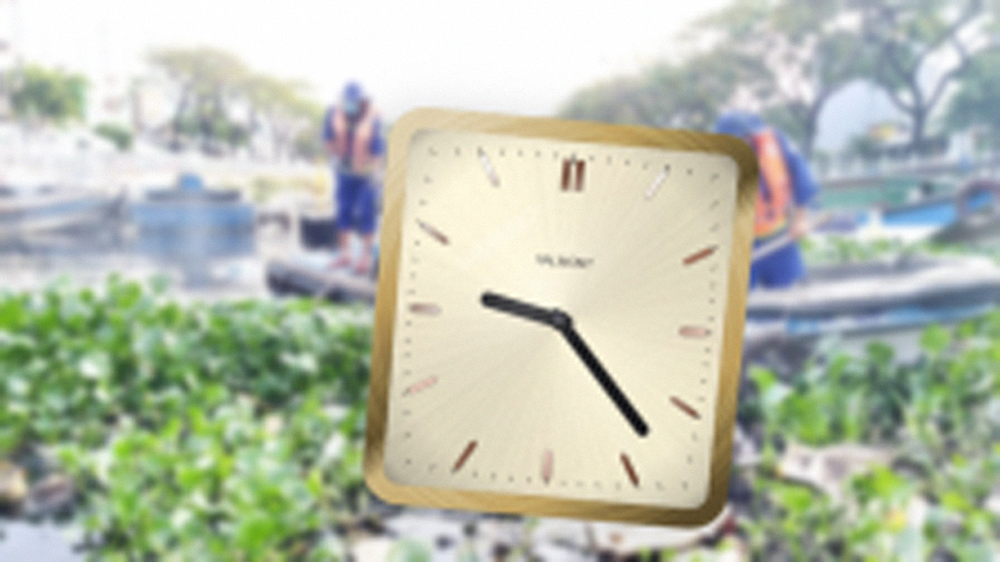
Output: **9:23**
